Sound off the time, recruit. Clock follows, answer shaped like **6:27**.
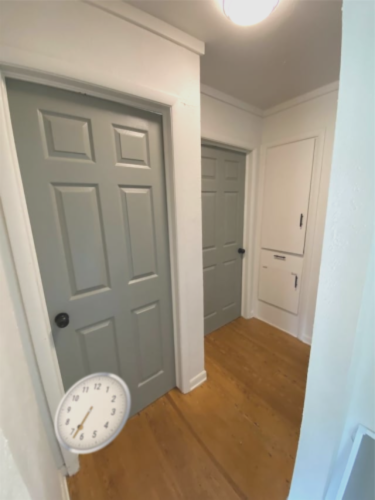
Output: **6:33**
